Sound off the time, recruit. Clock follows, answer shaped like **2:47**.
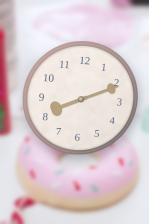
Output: **8:11**
